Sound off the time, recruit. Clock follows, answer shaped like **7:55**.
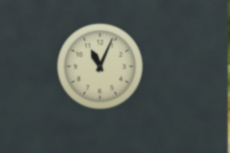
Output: **11:04**
